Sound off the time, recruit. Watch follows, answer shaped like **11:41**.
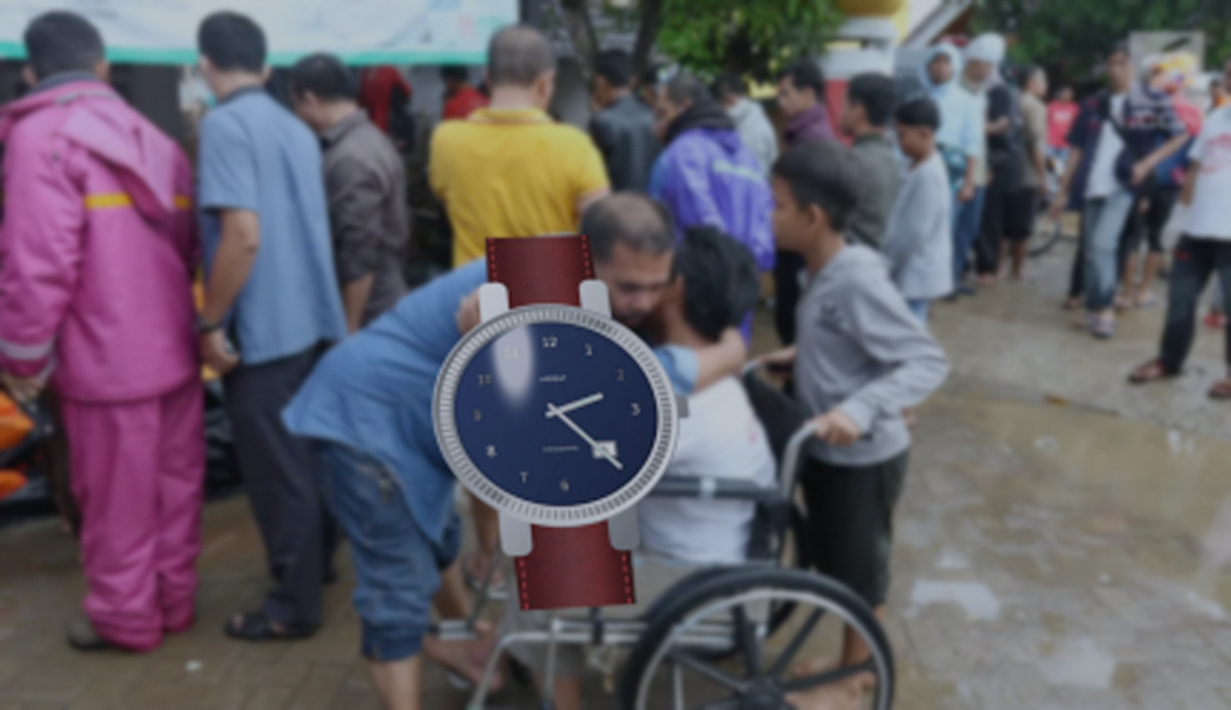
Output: **2:23**
